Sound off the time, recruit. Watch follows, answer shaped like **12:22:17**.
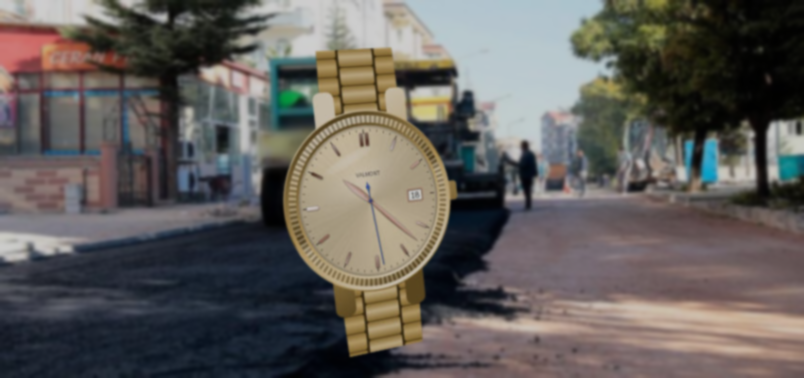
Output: **10:22:29**
